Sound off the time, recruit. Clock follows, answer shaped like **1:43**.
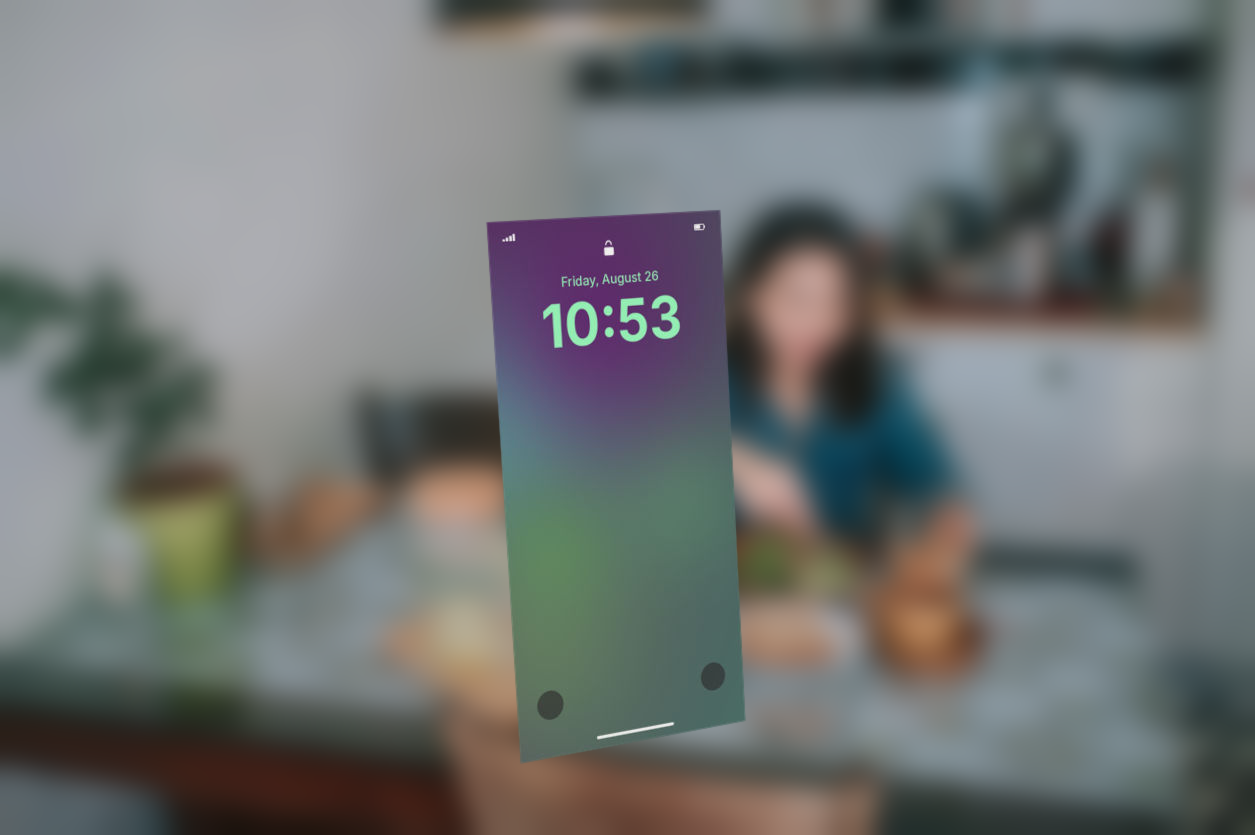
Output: **10:53**
